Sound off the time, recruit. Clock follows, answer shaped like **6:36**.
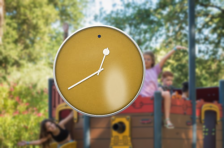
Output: **12:40**
